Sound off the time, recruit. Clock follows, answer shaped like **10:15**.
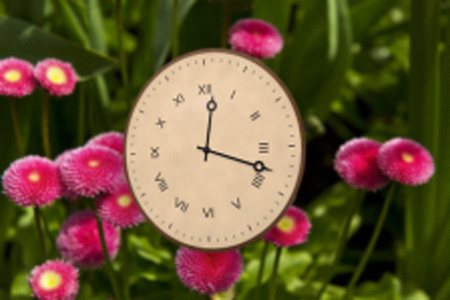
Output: **12:18**
